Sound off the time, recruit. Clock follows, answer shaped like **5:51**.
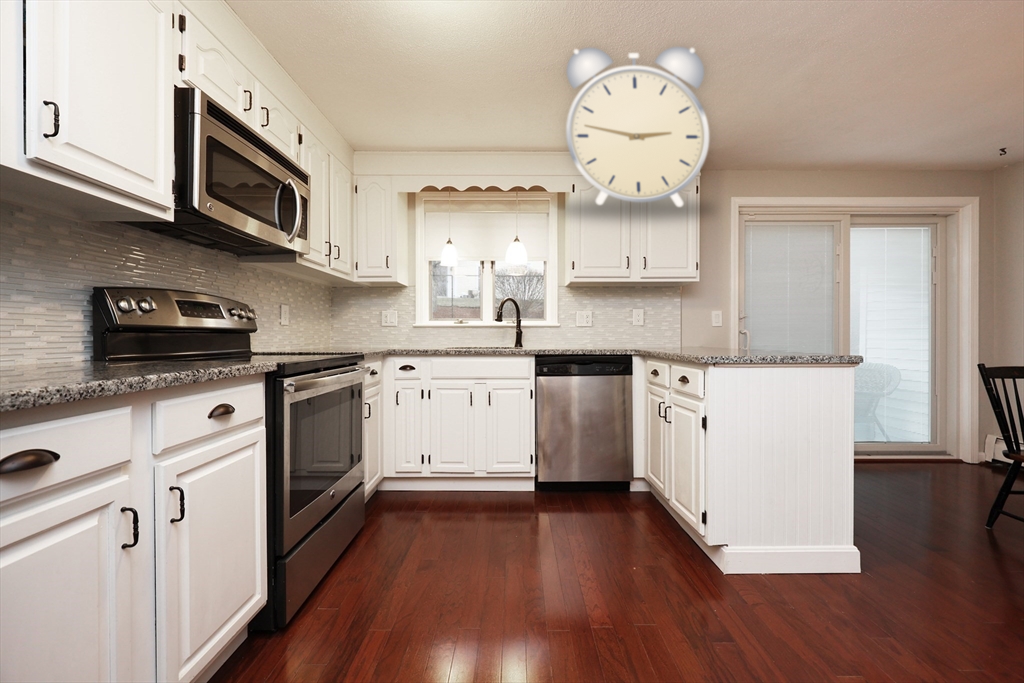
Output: **2:47**
